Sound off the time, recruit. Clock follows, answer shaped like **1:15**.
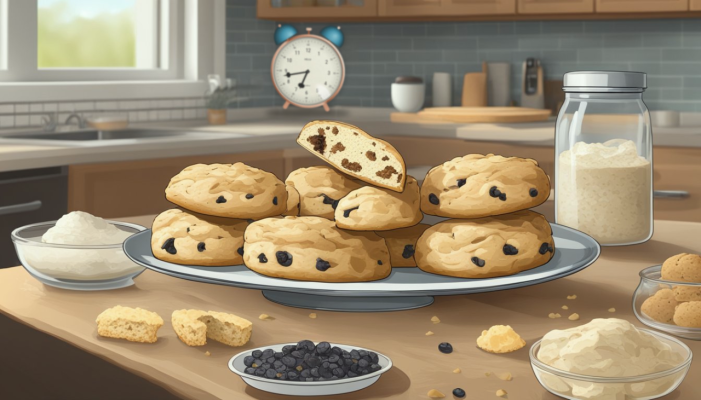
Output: **6:43**
